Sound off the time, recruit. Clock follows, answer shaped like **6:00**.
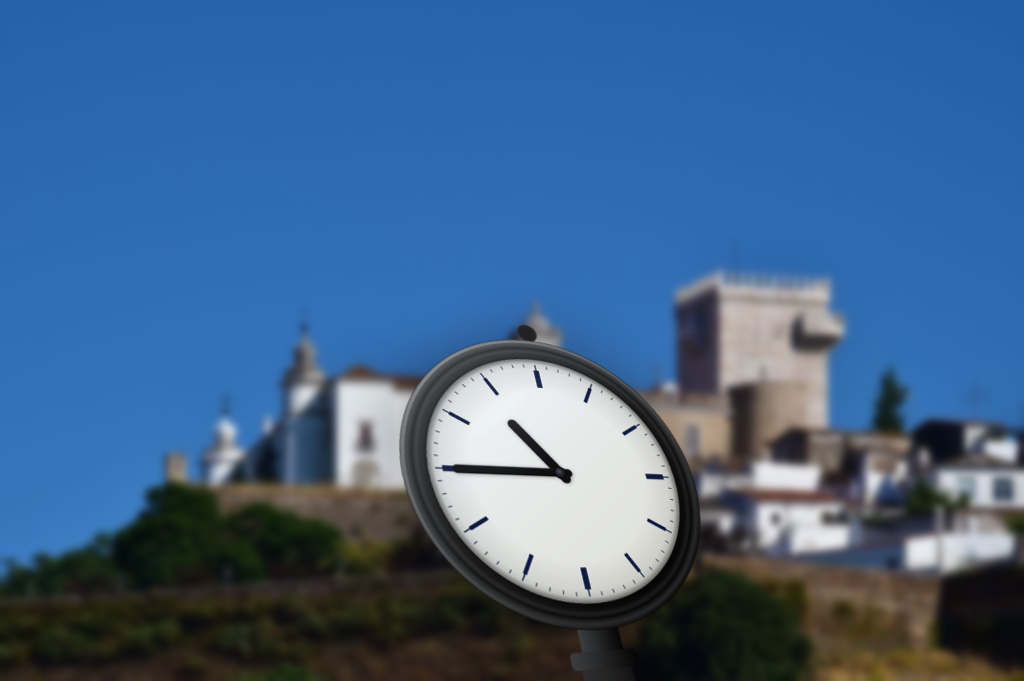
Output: **10:45**
